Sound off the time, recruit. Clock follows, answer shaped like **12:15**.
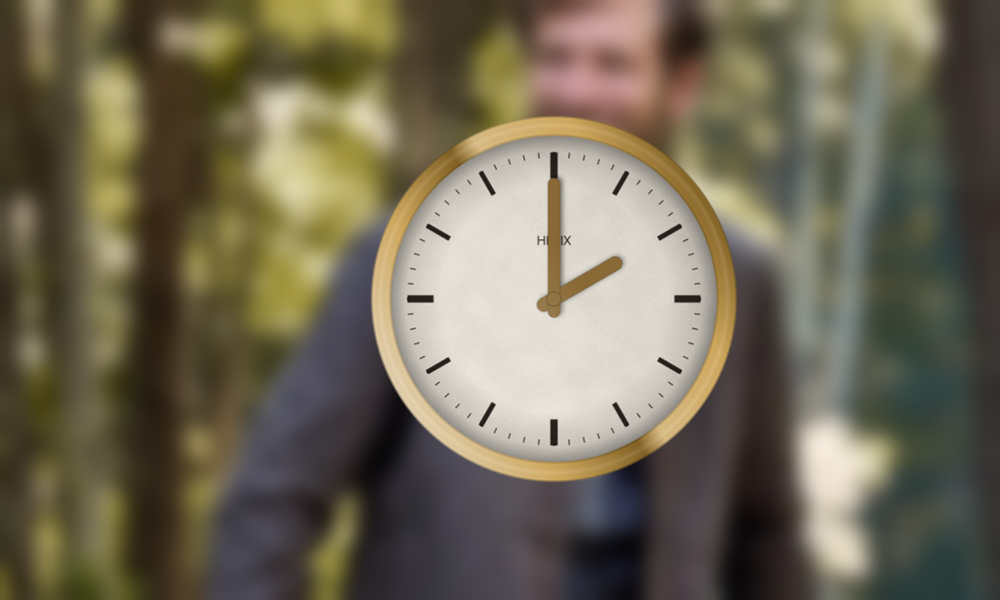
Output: **2:00**
